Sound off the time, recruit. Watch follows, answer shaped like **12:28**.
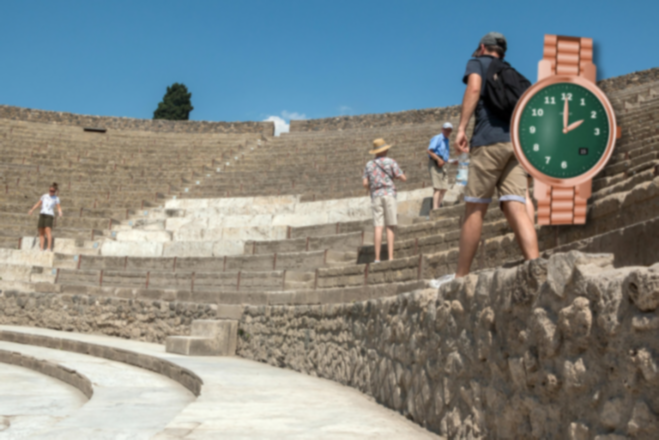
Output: **2:00**
